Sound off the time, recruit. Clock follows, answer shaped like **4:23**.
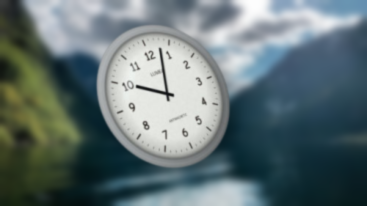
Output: **10:03**
